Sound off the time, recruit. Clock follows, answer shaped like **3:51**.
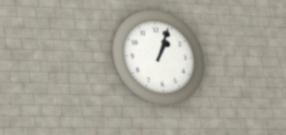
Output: **1:04**
